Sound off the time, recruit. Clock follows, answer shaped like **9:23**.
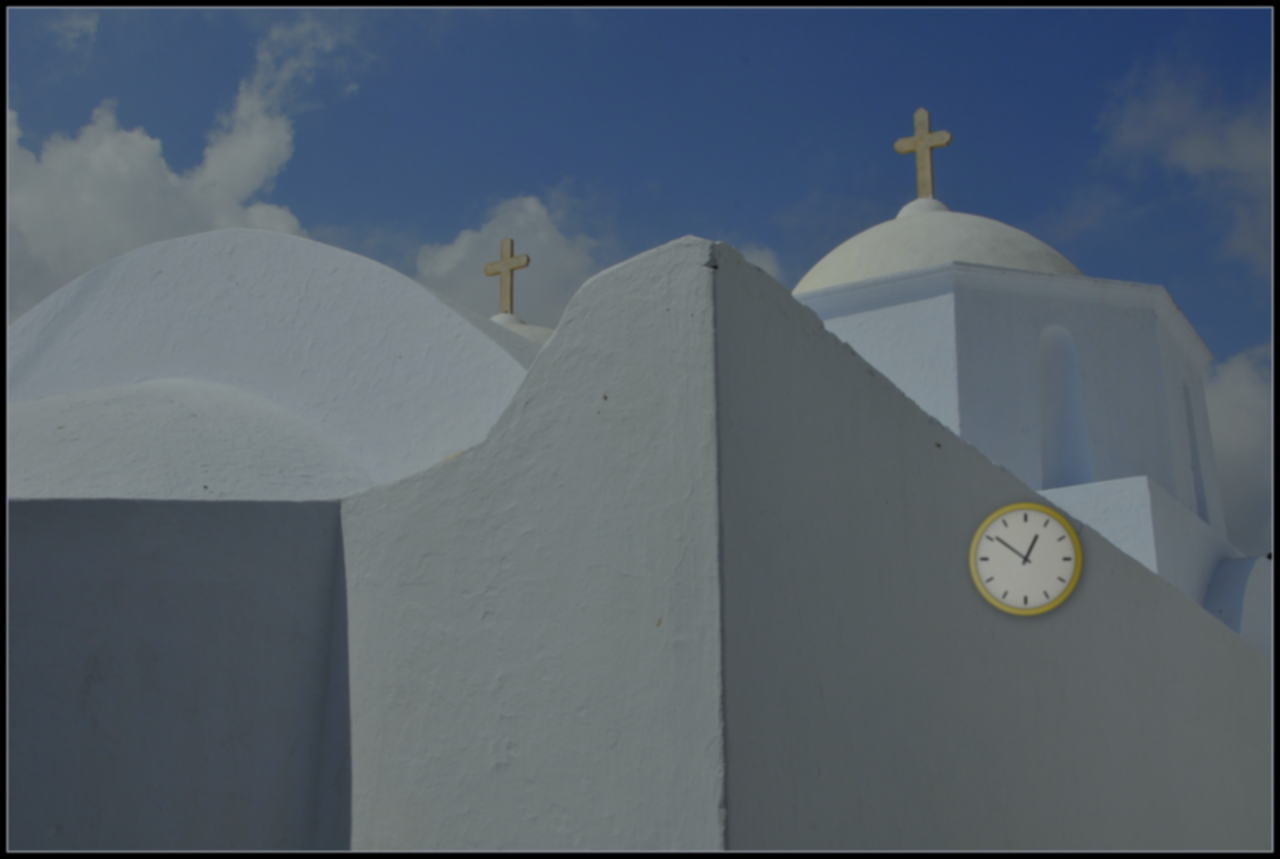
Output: **12:51**
